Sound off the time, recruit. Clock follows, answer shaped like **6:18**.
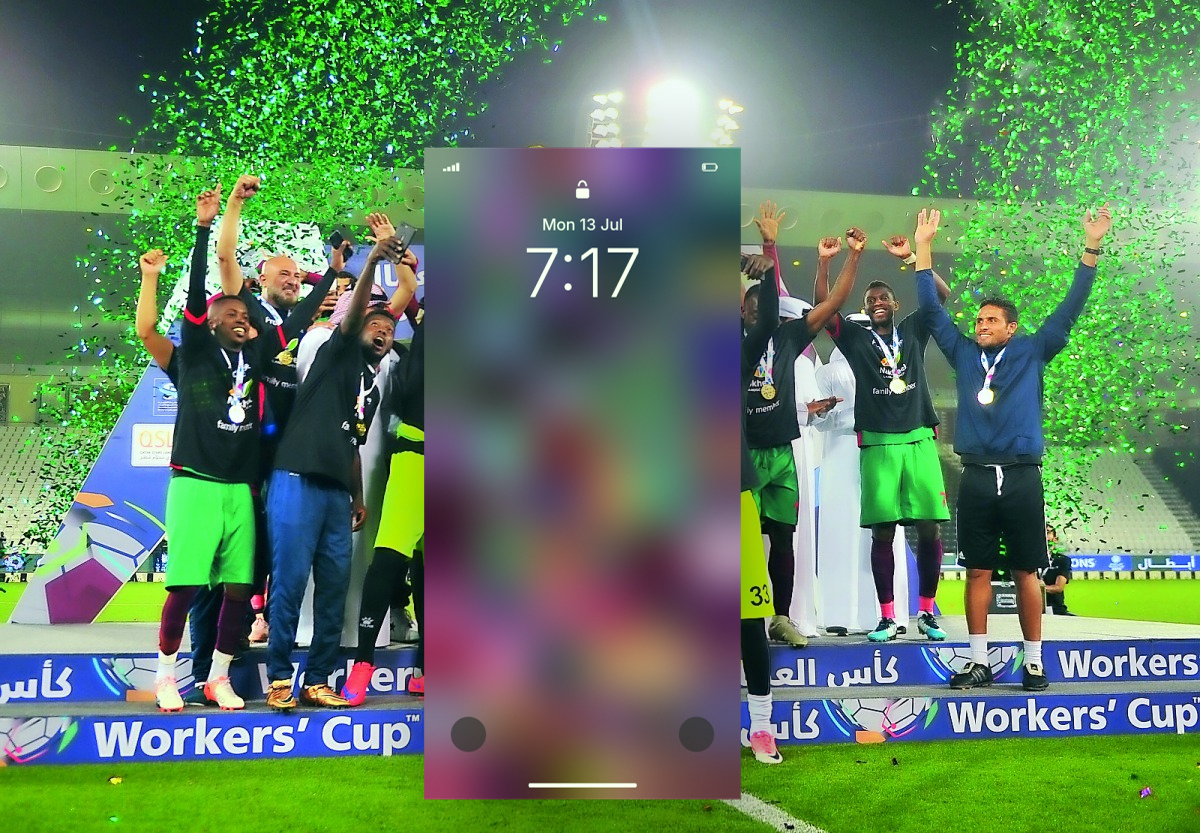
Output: **7:17**
